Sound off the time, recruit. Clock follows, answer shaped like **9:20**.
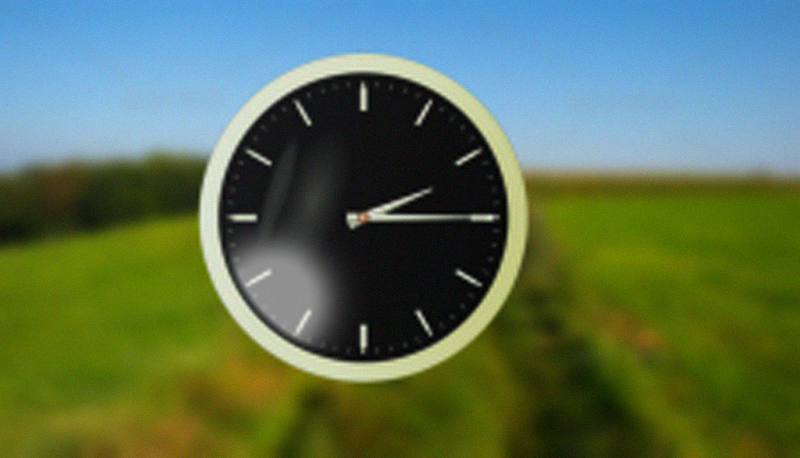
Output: **2:15**
